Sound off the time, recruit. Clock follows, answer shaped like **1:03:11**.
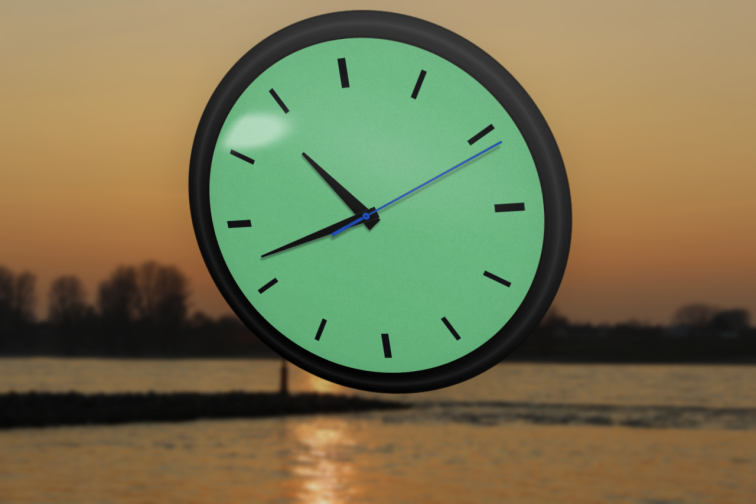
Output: **10:42:11**
